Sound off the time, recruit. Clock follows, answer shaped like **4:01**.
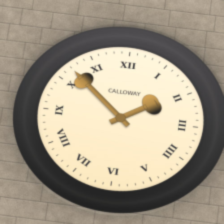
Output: **1:52**
